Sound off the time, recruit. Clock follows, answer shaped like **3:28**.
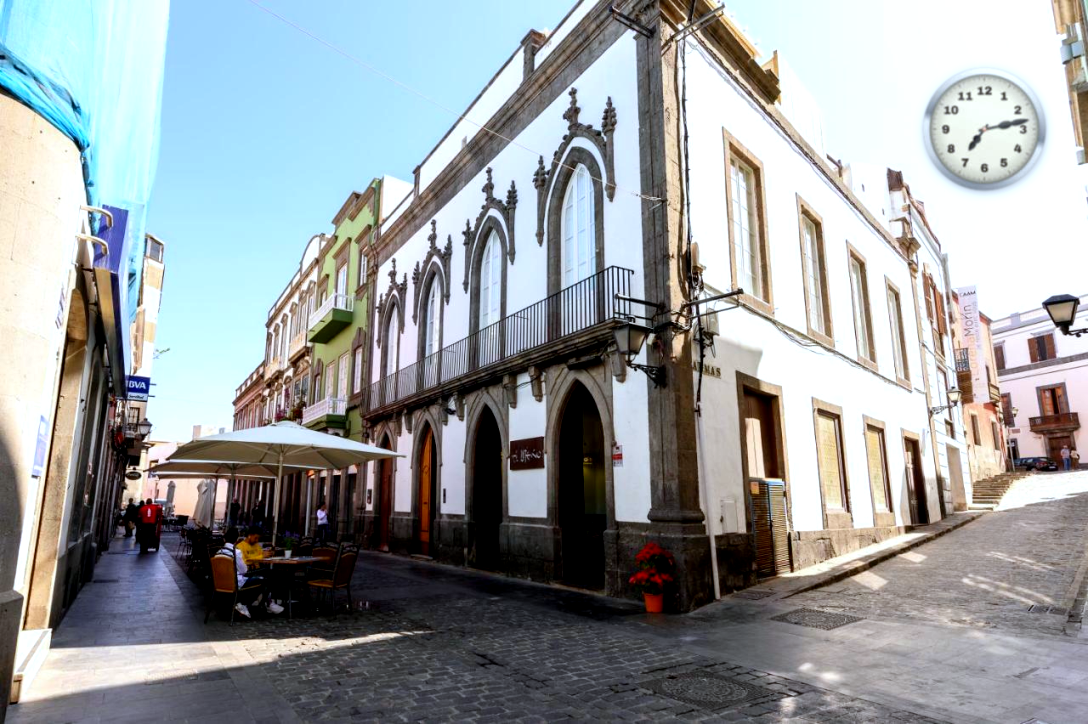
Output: **7:13**
